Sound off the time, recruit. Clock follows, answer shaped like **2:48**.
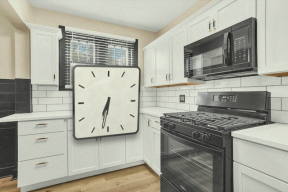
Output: **6:32**
